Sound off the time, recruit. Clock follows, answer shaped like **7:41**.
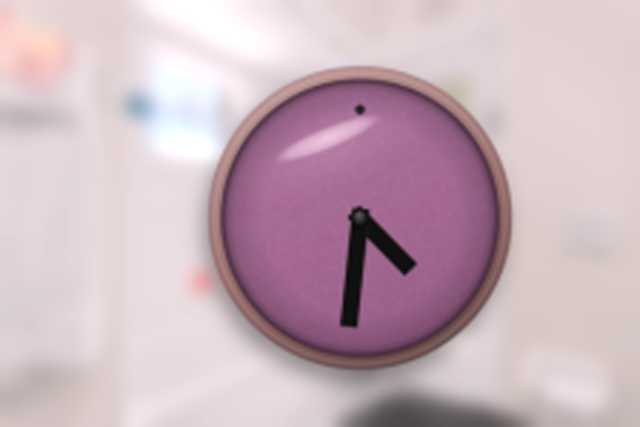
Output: **4:31**
